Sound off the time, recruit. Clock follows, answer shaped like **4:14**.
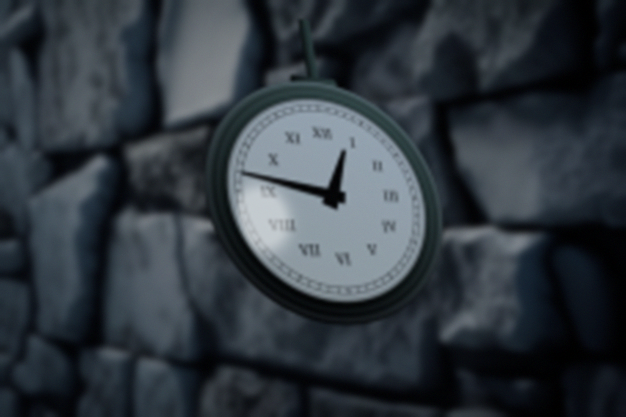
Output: **12:47**
